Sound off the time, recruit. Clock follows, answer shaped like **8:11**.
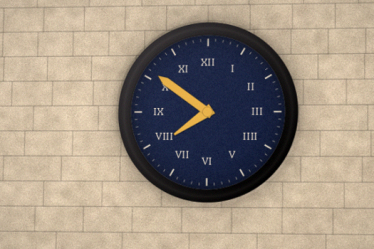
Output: **7:51**
